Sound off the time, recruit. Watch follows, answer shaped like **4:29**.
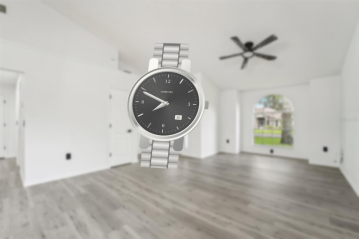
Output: **7:49**
